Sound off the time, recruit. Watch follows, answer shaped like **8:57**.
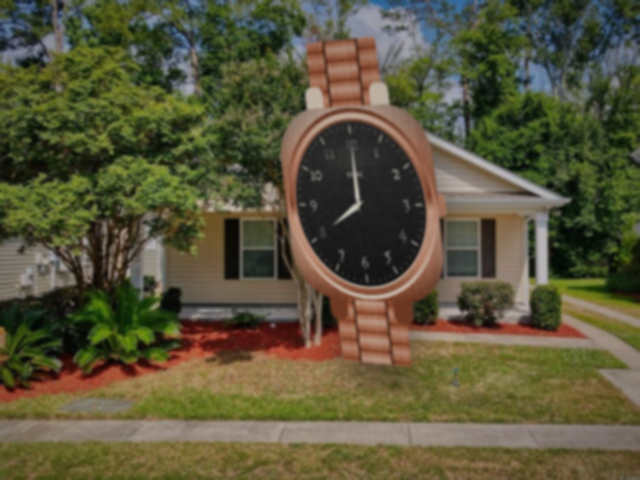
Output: **8:00**
